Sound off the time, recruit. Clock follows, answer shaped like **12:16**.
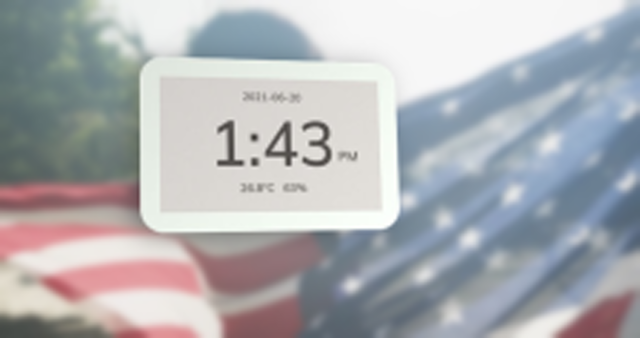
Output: **1:43**
